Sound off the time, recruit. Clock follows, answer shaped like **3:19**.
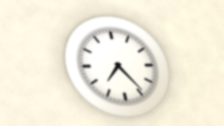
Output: **7:24**
